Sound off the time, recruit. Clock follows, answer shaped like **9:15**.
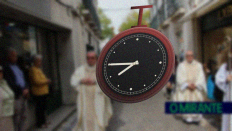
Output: **7:45**
